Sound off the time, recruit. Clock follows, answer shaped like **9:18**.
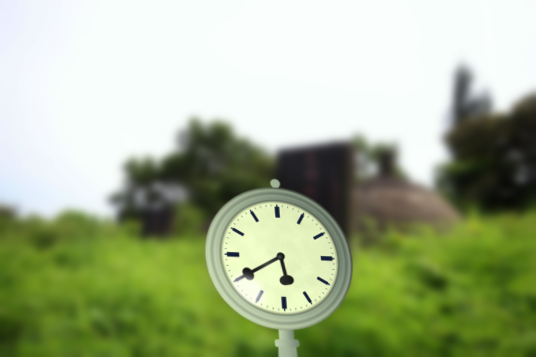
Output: **5:40**
